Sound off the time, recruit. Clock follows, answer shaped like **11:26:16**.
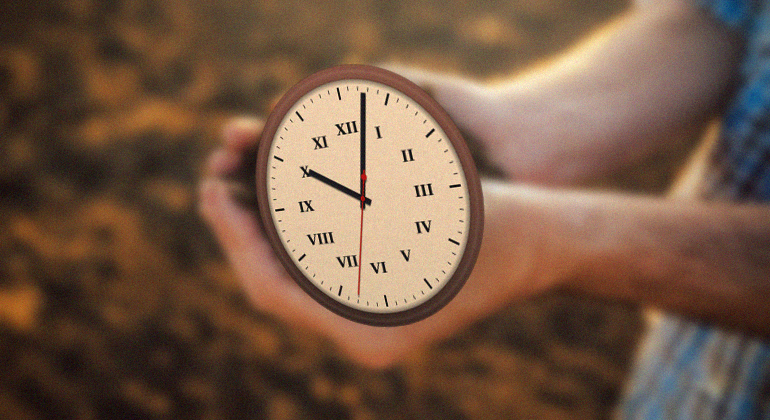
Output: **10:02:33**
